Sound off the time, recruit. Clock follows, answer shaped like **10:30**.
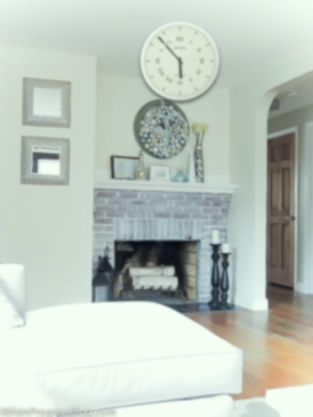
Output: **5:53**
